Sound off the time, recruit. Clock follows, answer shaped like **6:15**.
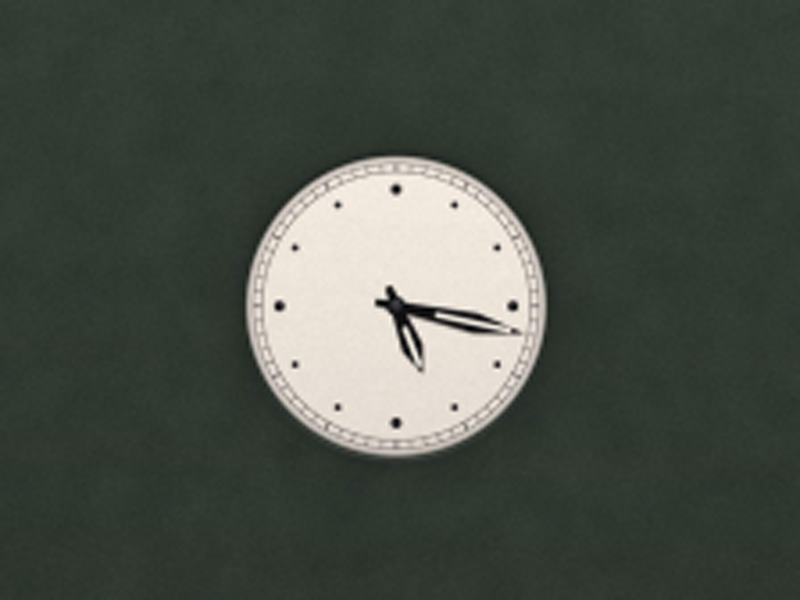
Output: **5:17**
